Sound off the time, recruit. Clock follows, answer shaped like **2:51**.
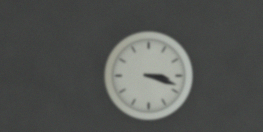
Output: **3:18**
